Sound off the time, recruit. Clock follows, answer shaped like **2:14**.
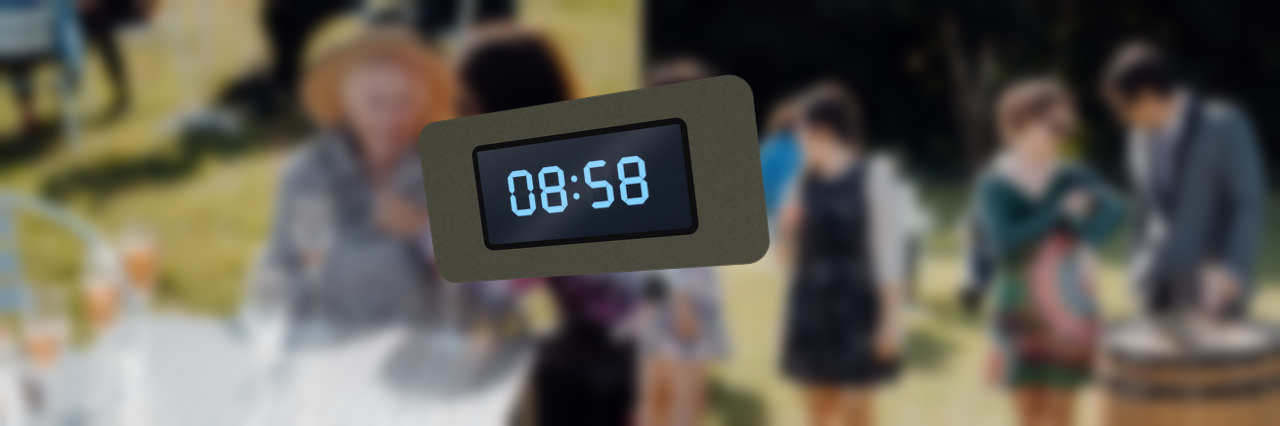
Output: **8:58**
